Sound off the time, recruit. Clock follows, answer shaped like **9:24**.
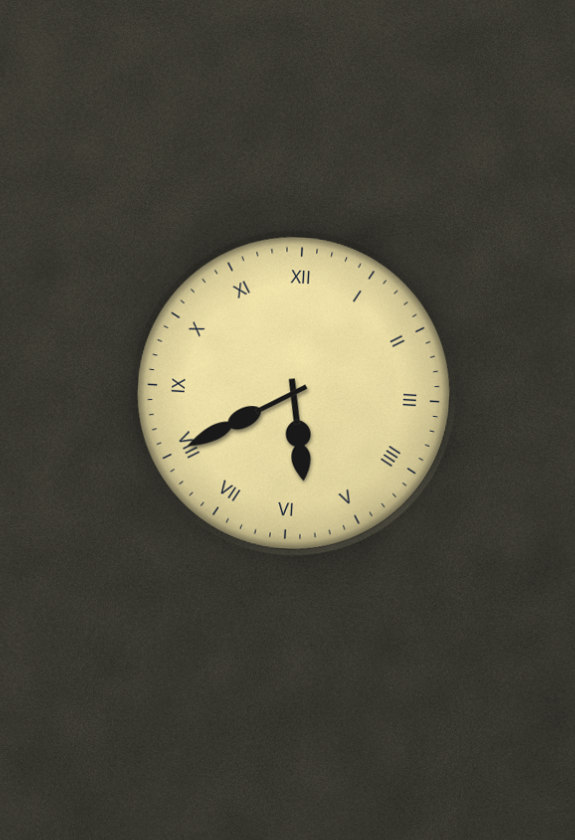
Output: **5:40**
